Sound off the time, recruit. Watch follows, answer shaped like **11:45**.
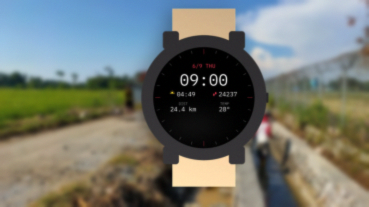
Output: **9:00**
